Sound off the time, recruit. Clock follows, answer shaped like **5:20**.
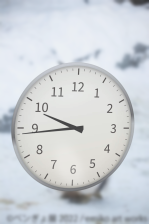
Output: **9:44**
